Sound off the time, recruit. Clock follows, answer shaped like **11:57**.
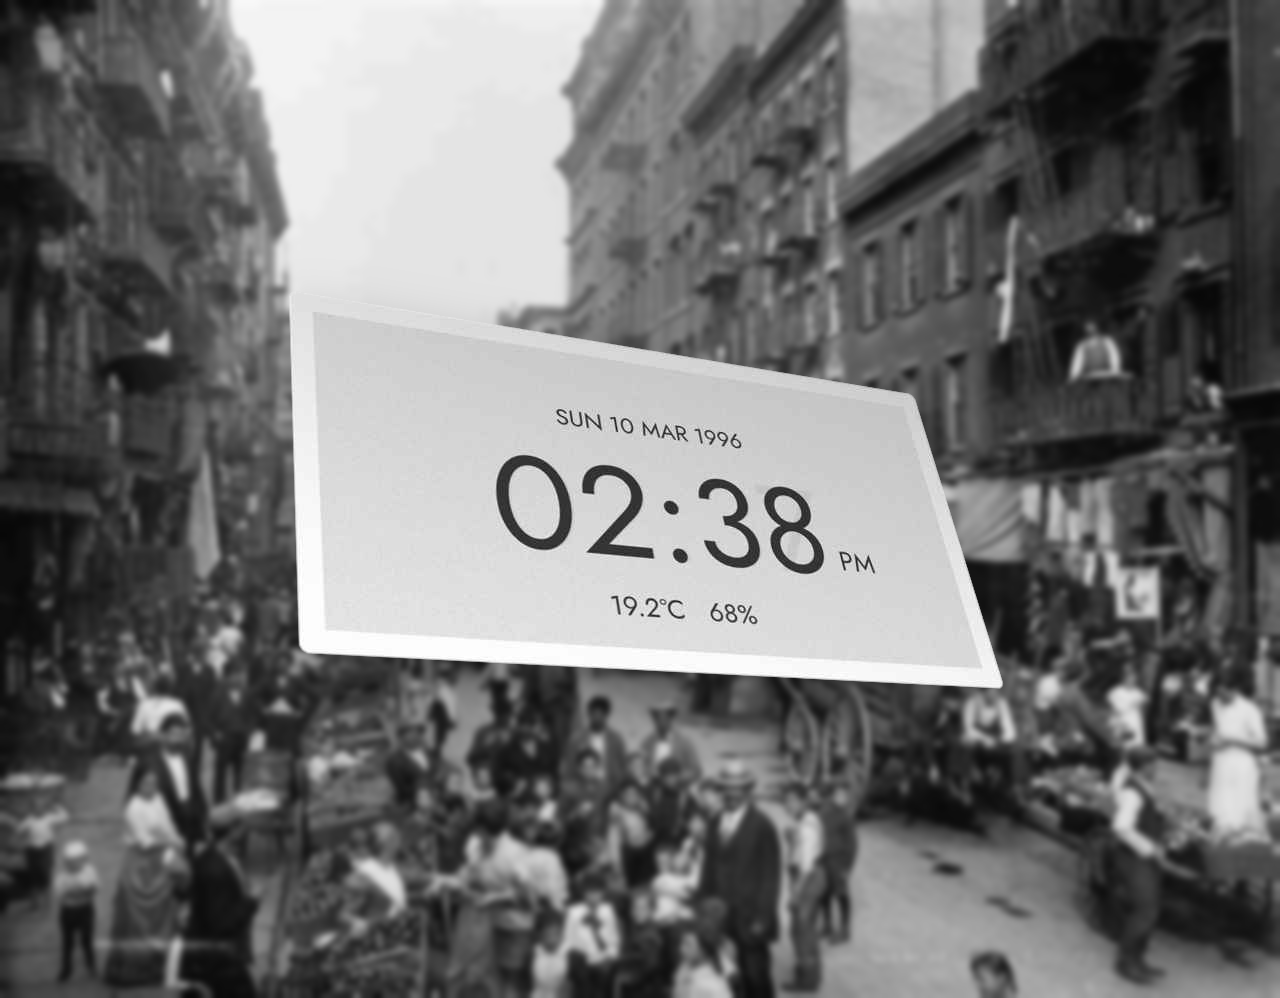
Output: **2:38**
